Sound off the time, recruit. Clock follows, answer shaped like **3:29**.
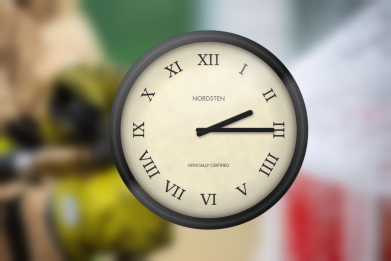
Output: **2:15**
